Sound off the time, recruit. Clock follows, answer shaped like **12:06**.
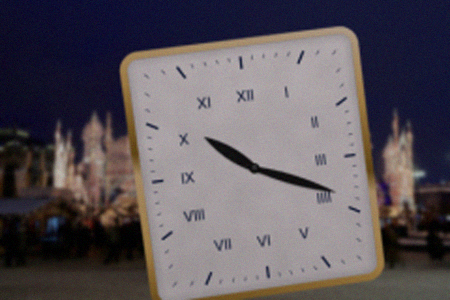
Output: **10:19**
